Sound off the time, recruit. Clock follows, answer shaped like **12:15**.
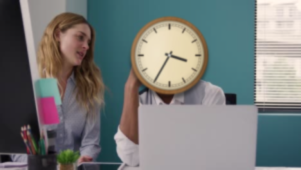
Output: **3:35**
